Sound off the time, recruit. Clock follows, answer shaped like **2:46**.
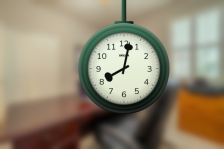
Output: **8:02**
